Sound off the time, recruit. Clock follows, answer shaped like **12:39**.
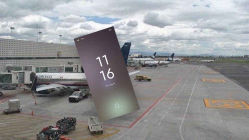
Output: **11:16**
